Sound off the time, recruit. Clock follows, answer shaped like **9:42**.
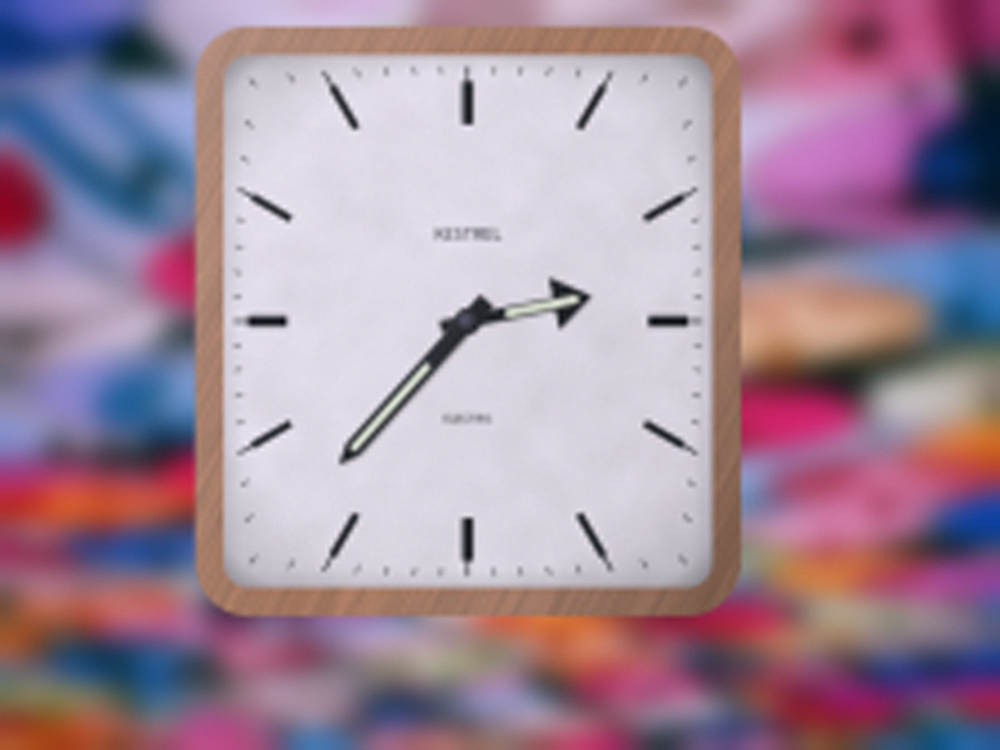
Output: **2:37**
